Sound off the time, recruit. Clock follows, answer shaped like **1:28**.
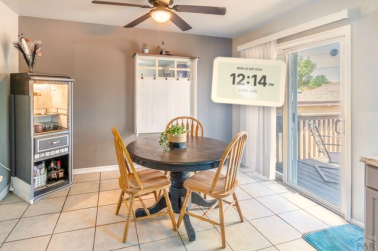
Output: **12:14**
